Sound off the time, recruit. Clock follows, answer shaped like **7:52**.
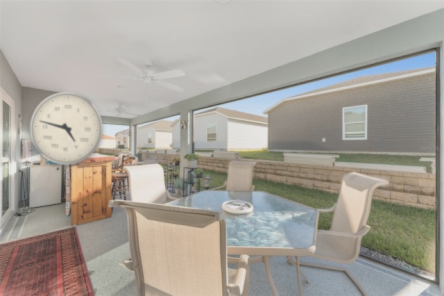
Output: **4:47**
